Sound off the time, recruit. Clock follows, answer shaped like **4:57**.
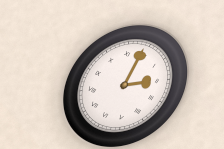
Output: **1:59**
